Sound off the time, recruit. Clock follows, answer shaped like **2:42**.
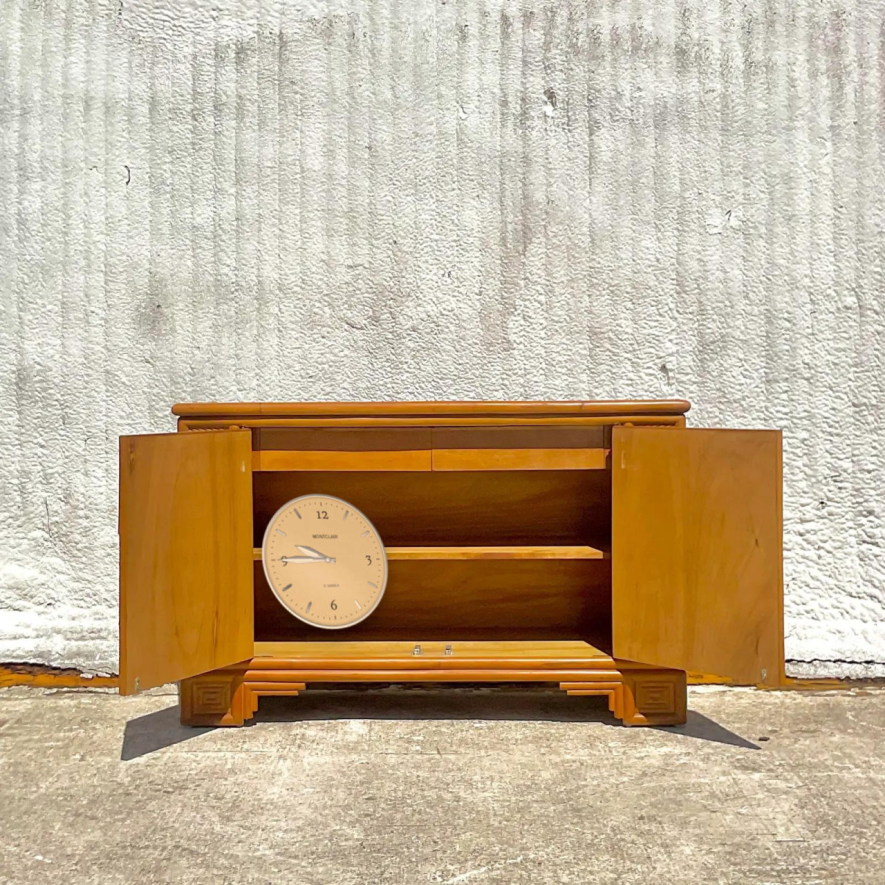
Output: **9:45**
